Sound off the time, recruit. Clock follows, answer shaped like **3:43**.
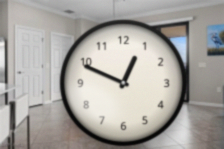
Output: **12:49**
